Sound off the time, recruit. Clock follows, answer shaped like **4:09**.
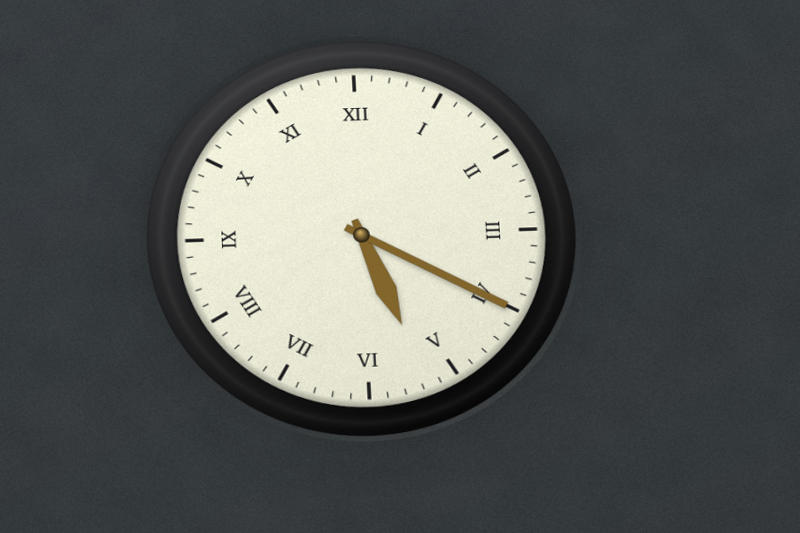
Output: **5:20**
